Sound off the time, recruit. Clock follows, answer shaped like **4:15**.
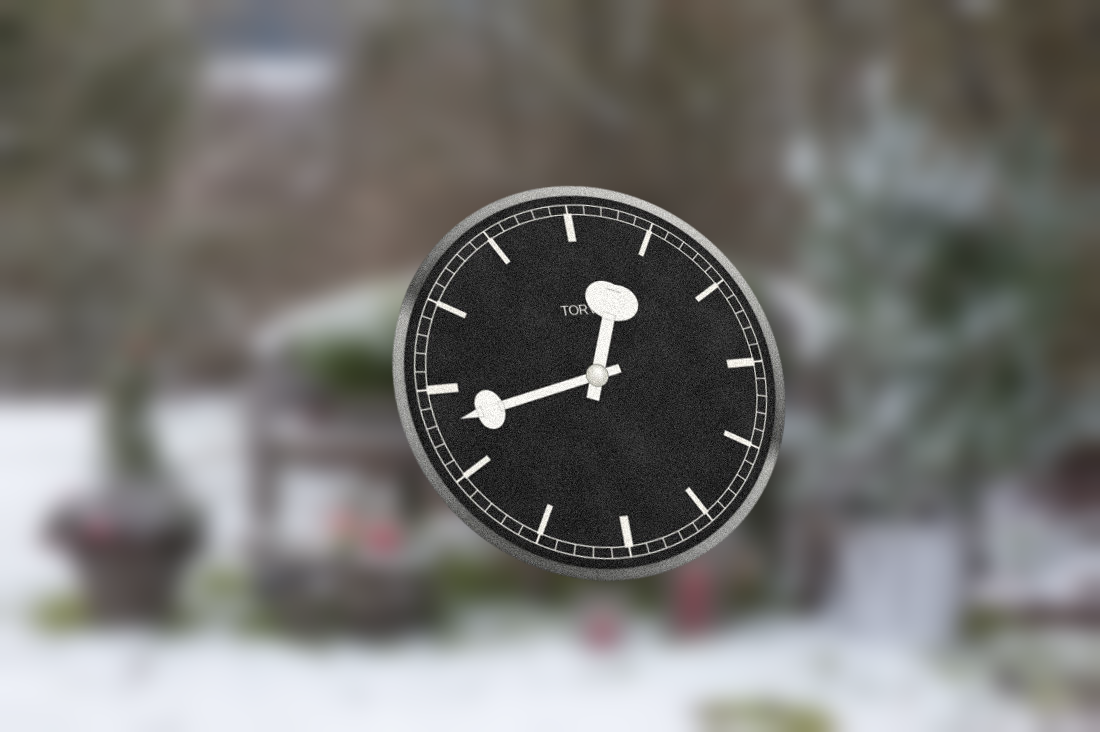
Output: **12:43**
